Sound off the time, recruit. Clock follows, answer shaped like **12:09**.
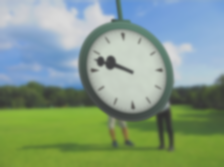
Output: **9:48**
